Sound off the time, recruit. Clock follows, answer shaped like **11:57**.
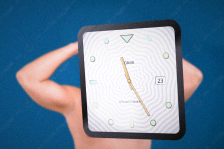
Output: **11:25**
